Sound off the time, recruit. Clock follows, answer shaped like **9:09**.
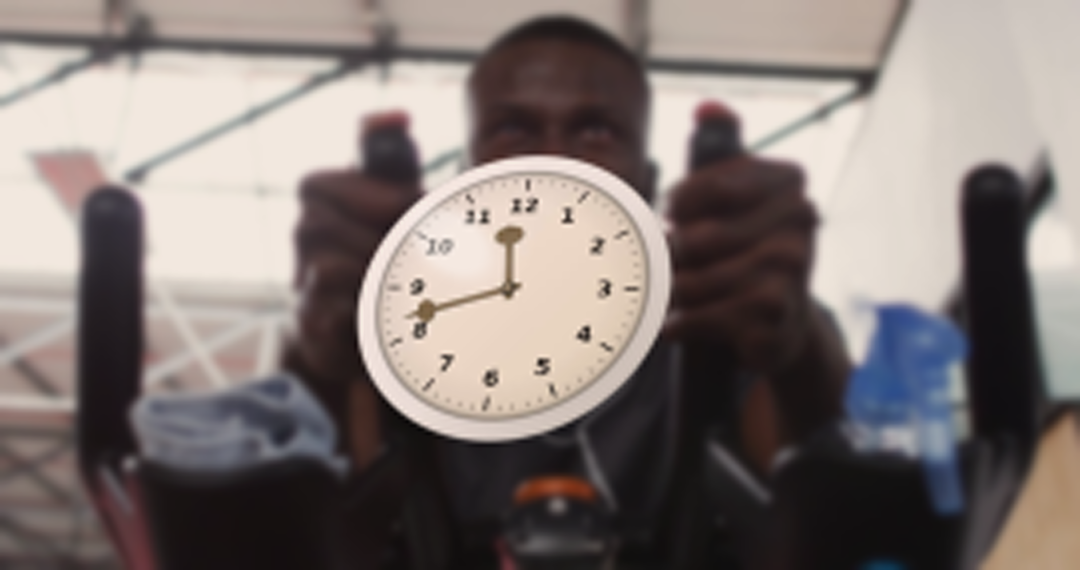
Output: **11:42**
